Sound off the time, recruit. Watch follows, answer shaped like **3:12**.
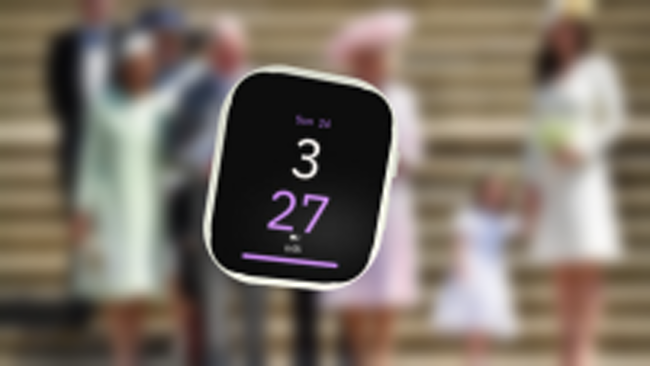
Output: **3:27**
